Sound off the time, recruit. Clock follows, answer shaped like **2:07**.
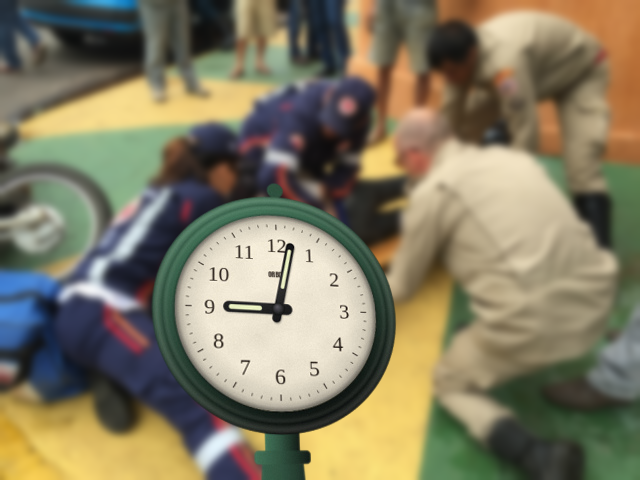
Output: **9:02**
